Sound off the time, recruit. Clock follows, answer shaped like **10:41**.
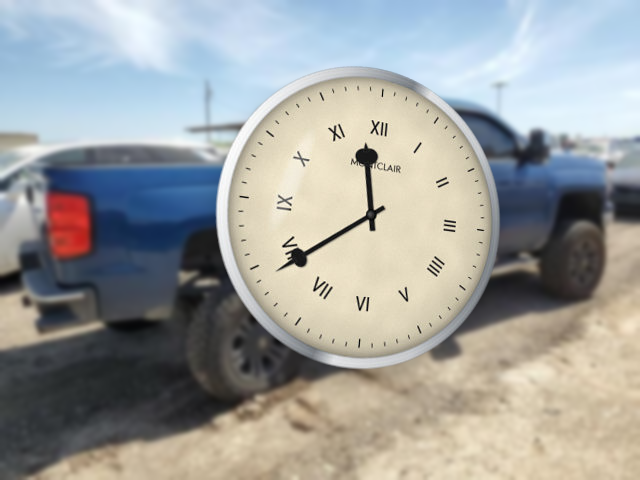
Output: **11:39**
